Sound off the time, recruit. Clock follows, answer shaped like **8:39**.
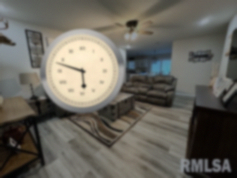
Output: **5:48**
